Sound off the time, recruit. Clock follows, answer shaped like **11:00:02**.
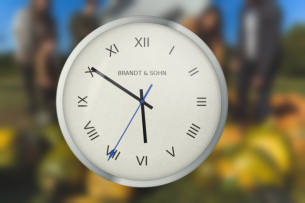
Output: **5:50:35**
